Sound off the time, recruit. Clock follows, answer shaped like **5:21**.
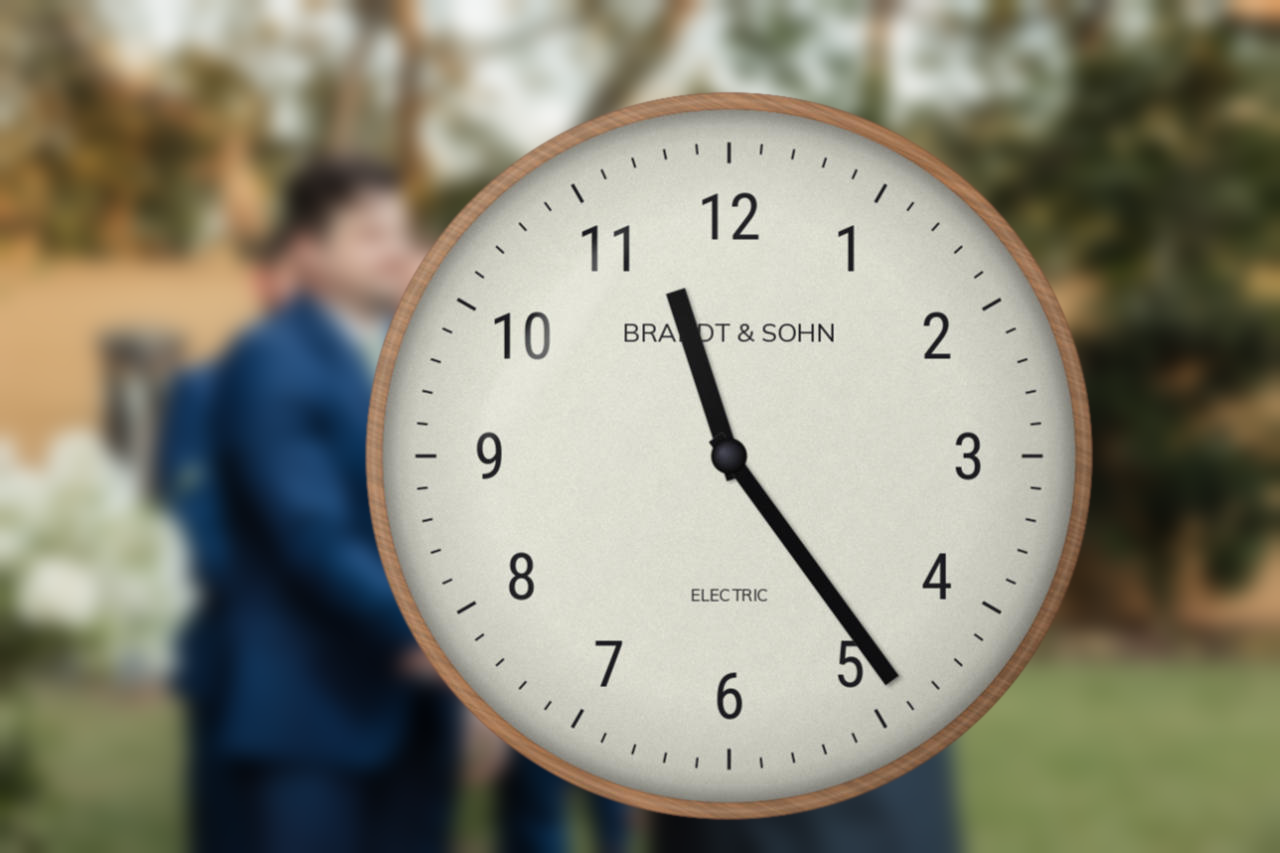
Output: **11:24**
